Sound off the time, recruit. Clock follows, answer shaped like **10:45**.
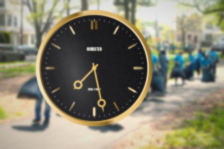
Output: **7:28**
